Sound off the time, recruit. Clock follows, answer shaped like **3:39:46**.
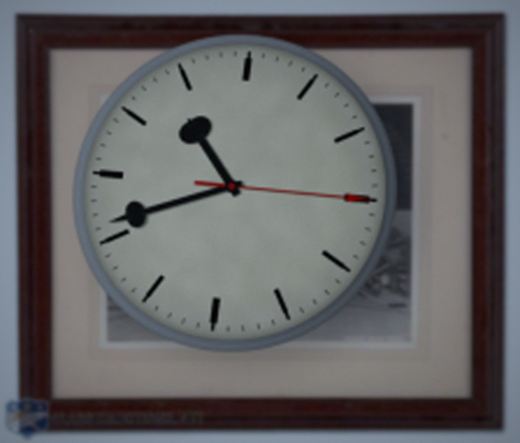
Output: **10:41:15**
